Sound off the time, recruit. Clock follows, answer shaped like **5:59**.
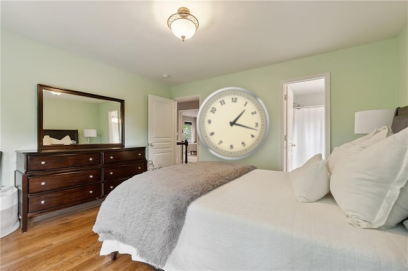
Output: **1:17**
